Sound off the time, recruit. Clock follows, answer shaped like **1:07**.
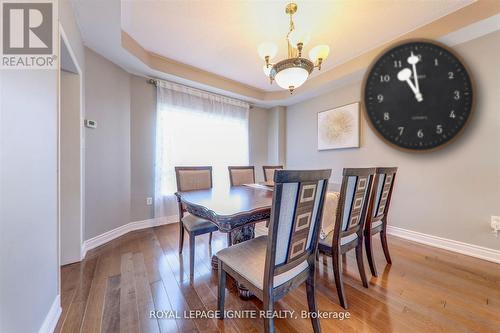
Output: **10:59**
